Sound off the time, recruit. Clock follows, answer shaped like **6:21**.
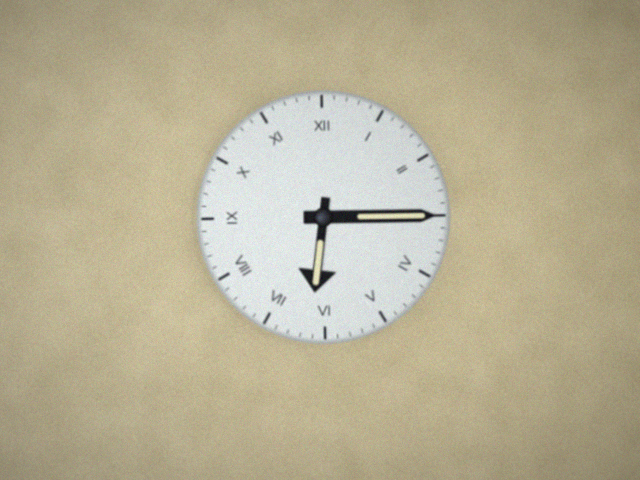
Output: **6:15**
